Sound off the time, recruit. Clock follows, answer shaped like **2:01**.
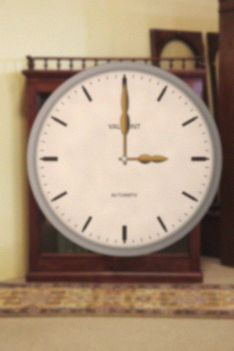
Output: **3:00**
